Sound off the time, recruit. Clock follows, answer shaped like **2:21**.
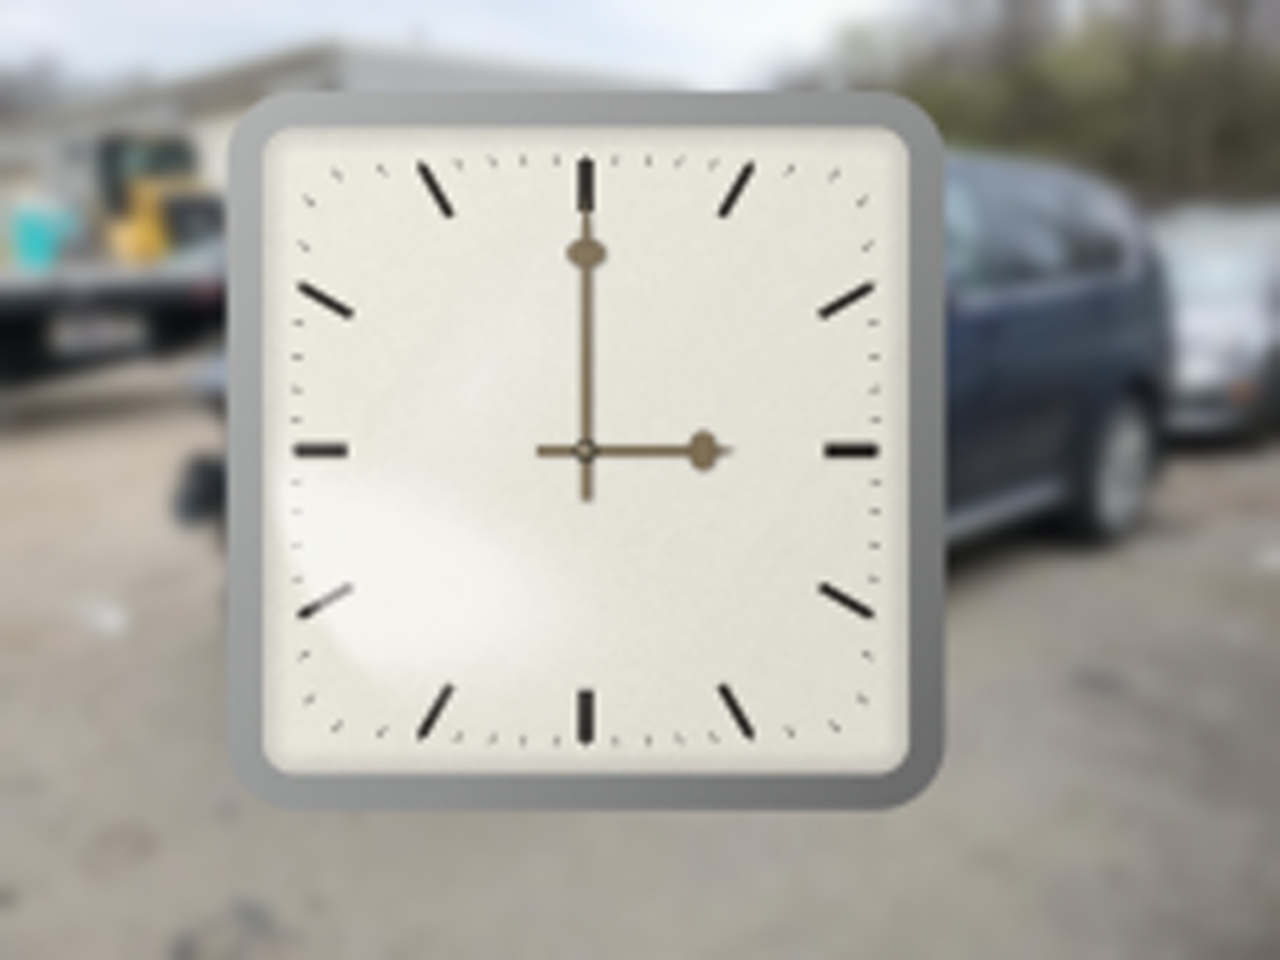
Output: **3:00**
